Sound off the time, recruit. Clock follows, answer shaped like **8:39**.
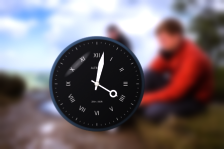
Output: **4:02**
